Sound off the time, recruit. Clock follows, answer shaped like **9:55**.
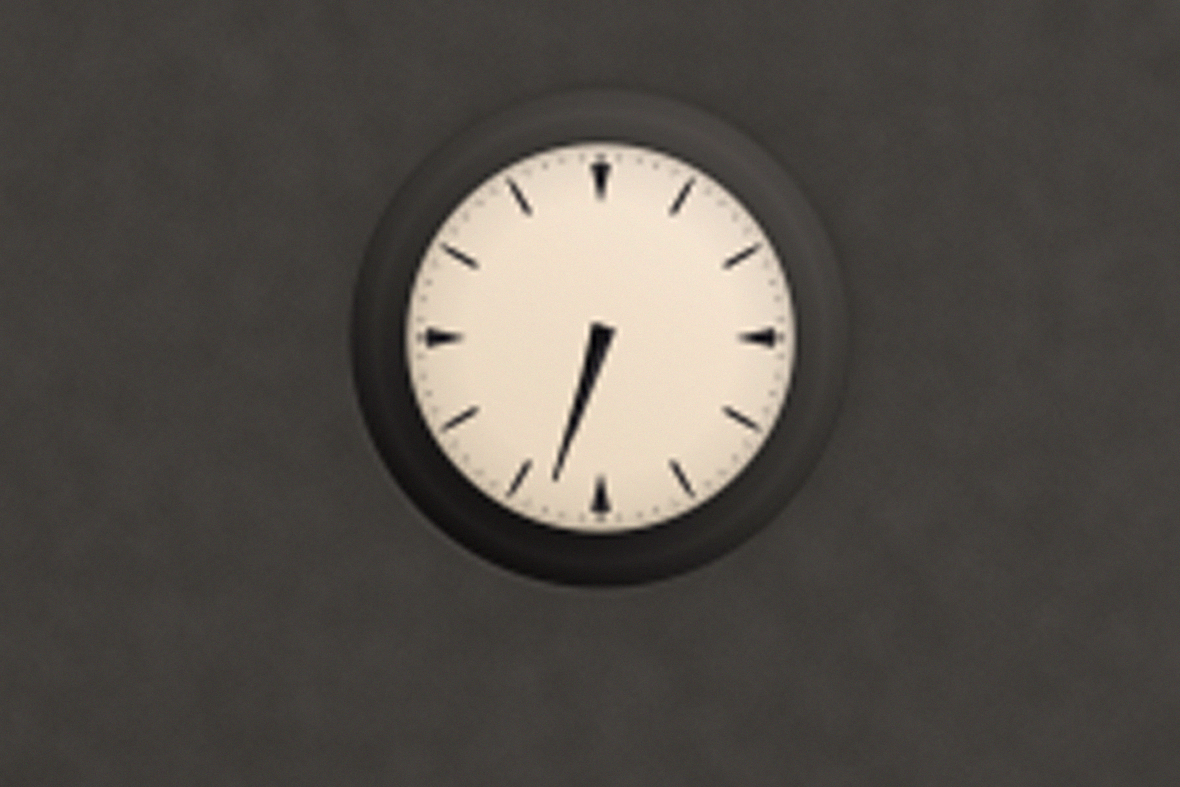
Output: **6:33**
